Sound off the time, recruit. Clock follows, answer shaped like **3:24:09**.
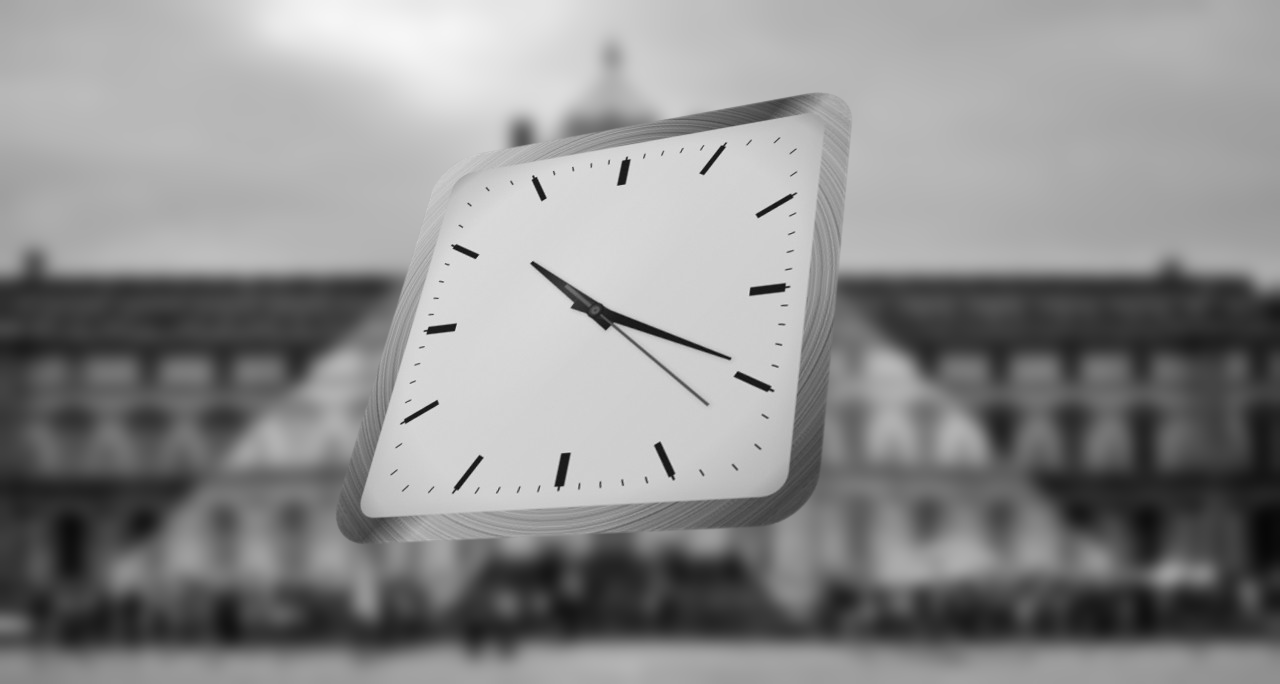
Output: **10:19:22**
